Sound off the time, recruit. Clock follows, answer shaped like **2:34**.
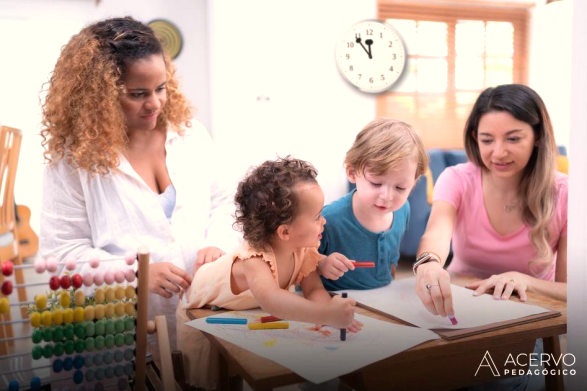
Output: **11:54**
